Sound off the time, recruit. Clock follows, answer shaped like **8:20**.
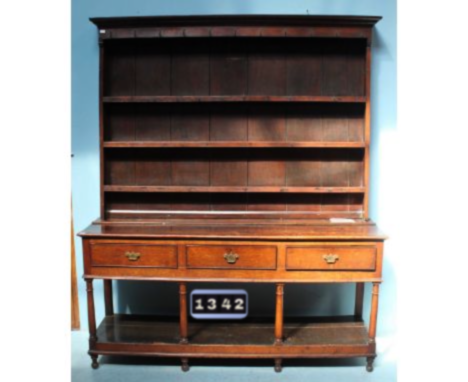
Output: **13:42**
